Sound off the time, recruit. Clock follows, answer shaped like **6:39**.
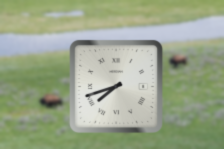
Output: **7:42**
